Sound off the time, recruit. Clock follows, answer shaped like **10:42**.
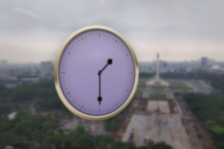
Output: **1:30**
